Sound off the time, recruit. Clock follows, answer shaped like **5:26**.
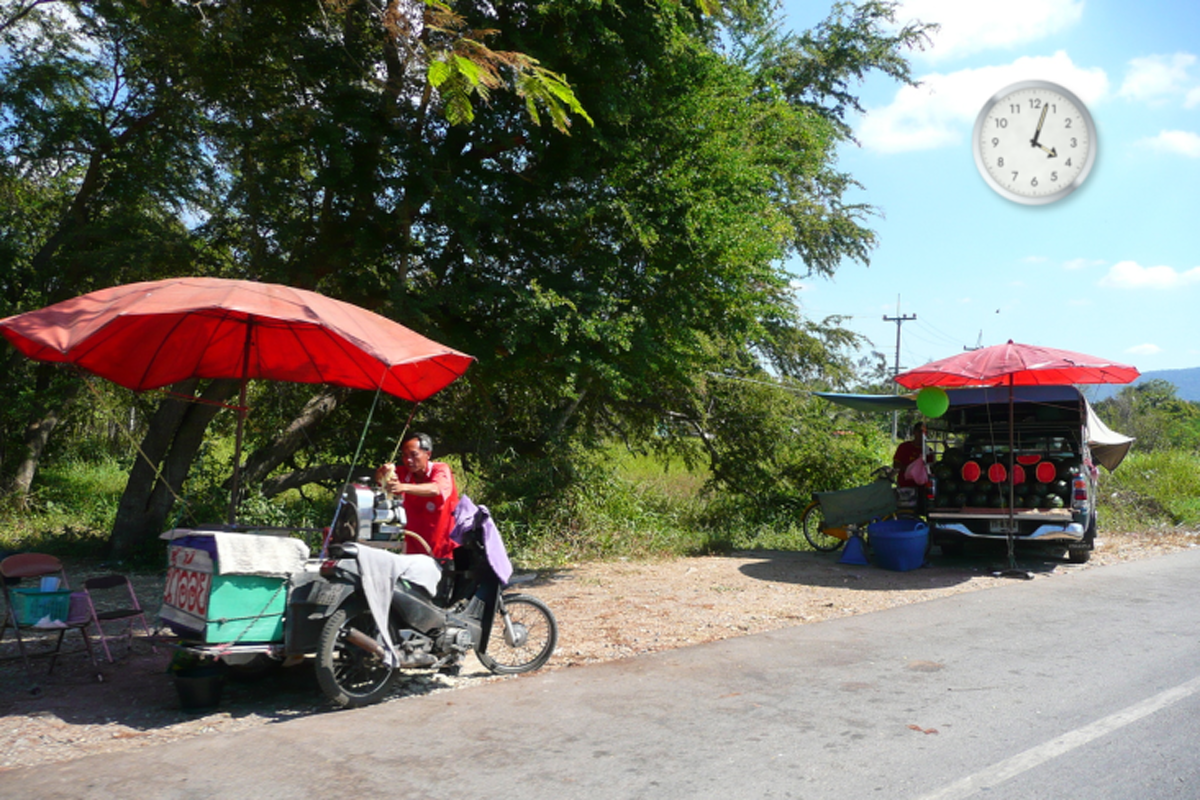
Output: **4:03**
